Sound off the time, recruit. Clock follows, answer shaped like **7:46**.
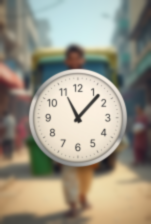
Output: **11:07**
